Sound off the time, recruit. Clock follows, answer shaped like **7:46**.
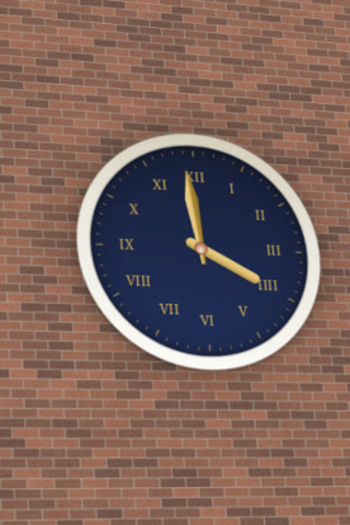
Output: **3:59**
